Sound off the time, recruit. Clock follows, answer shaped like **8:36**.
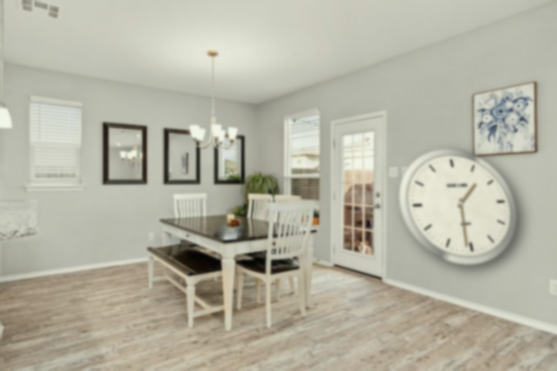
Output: **1:31**
